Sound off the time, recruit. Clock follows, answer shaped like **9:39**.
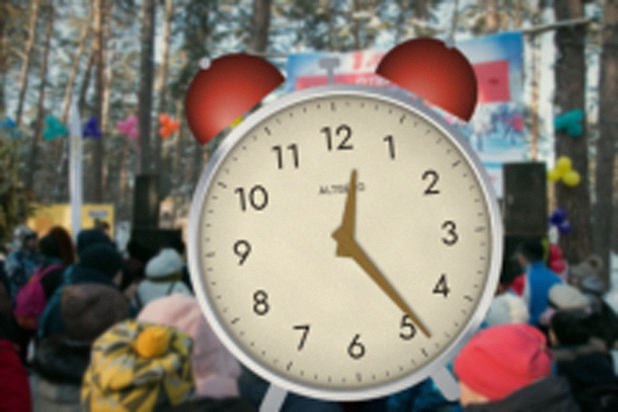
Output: **12:24**
